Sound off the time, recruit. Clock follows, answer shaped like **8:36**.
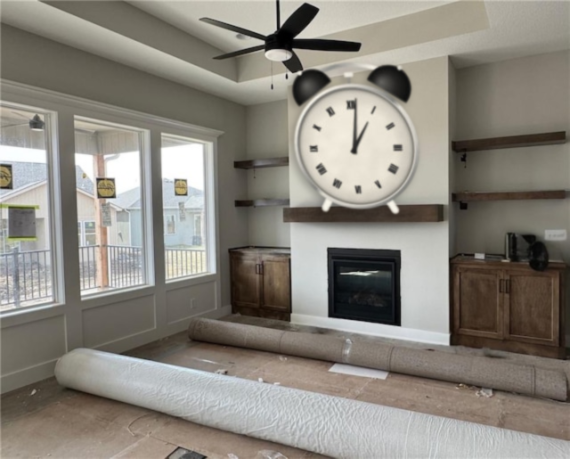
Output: **1:01**
